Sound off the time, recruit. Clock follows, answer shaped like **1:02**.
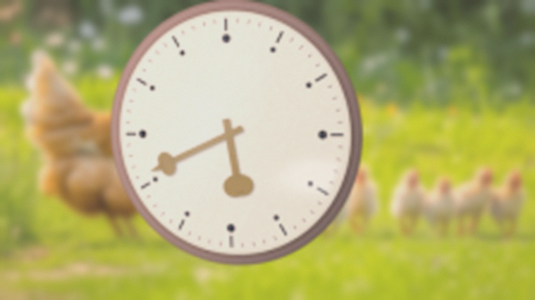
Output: **5:41**
